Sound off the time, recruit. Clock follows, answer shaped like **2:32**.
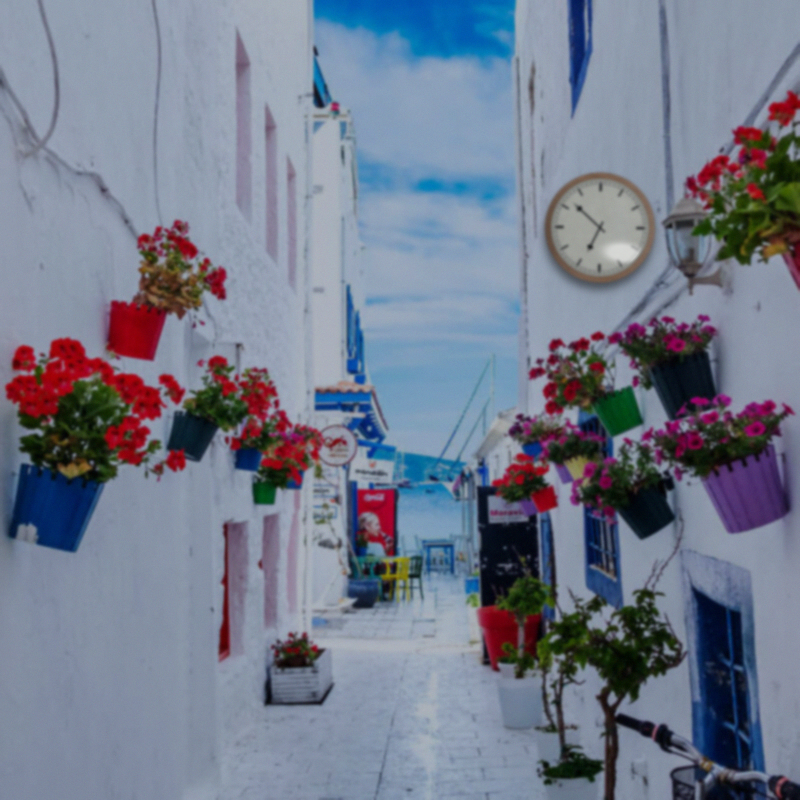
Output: **6:52**
